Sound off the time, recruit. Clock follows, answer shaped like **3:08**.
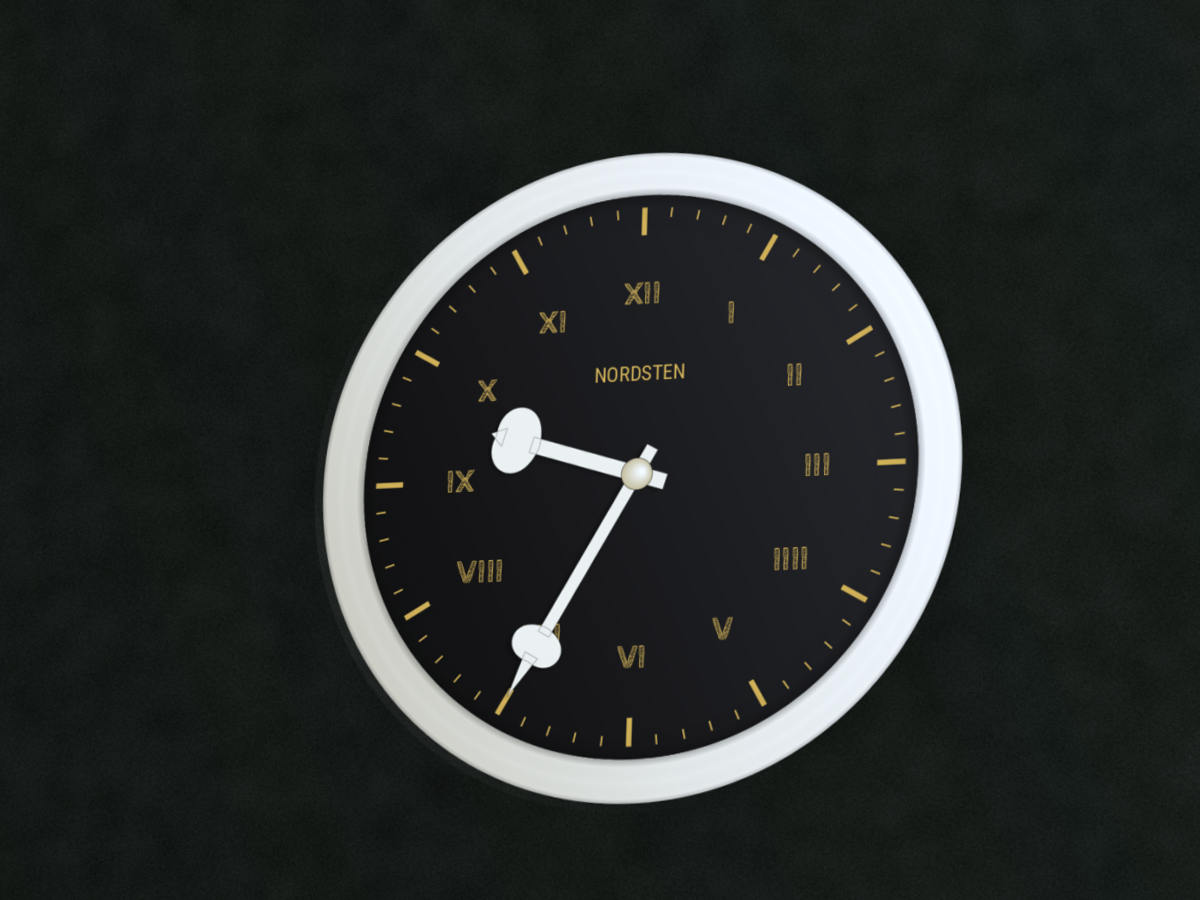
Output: **9:35**
